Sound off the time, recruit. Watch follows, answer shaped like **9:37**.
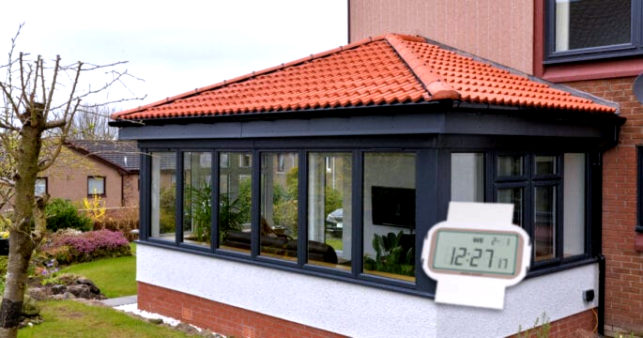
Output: **12:27**
